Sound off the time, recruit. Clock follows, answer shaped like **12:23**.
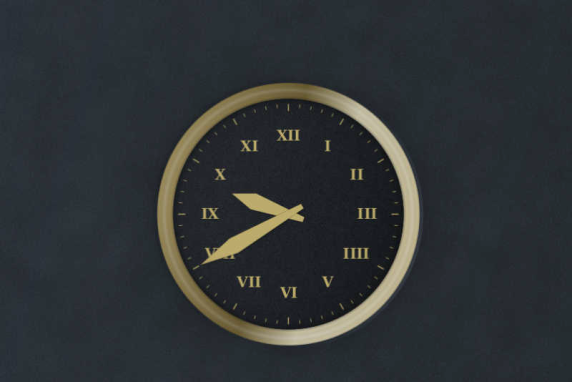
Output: **9:40**
